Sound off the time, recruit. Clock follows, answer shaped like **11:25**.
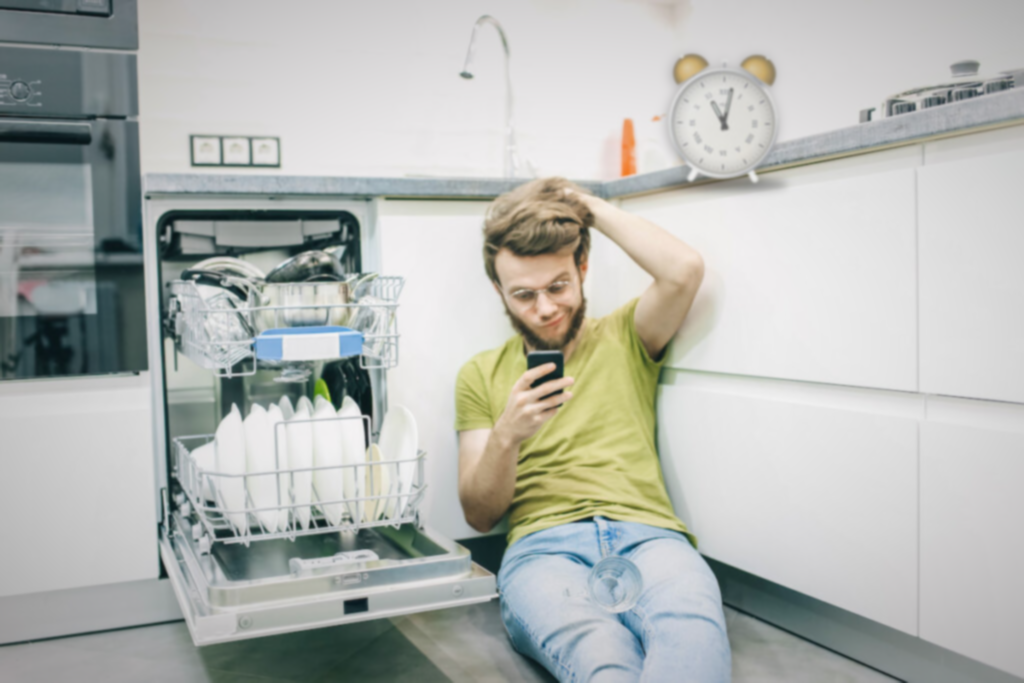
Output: **11:02**
